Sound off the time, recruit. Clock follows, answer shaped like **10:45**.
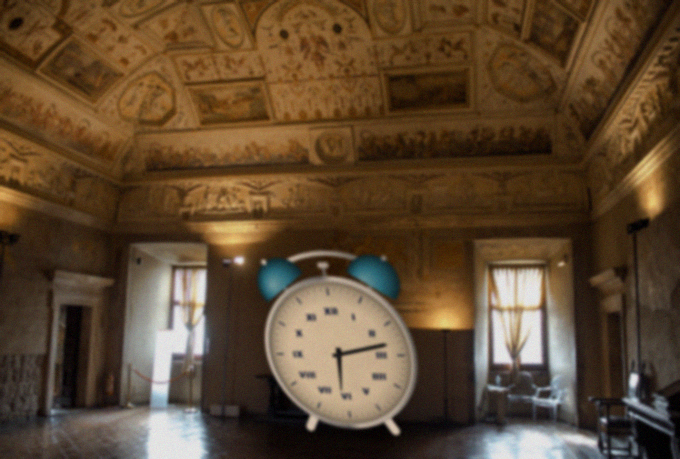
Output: **6:13**
